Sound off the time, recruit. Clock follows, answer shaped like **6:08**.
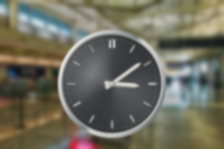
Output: **3:09**
